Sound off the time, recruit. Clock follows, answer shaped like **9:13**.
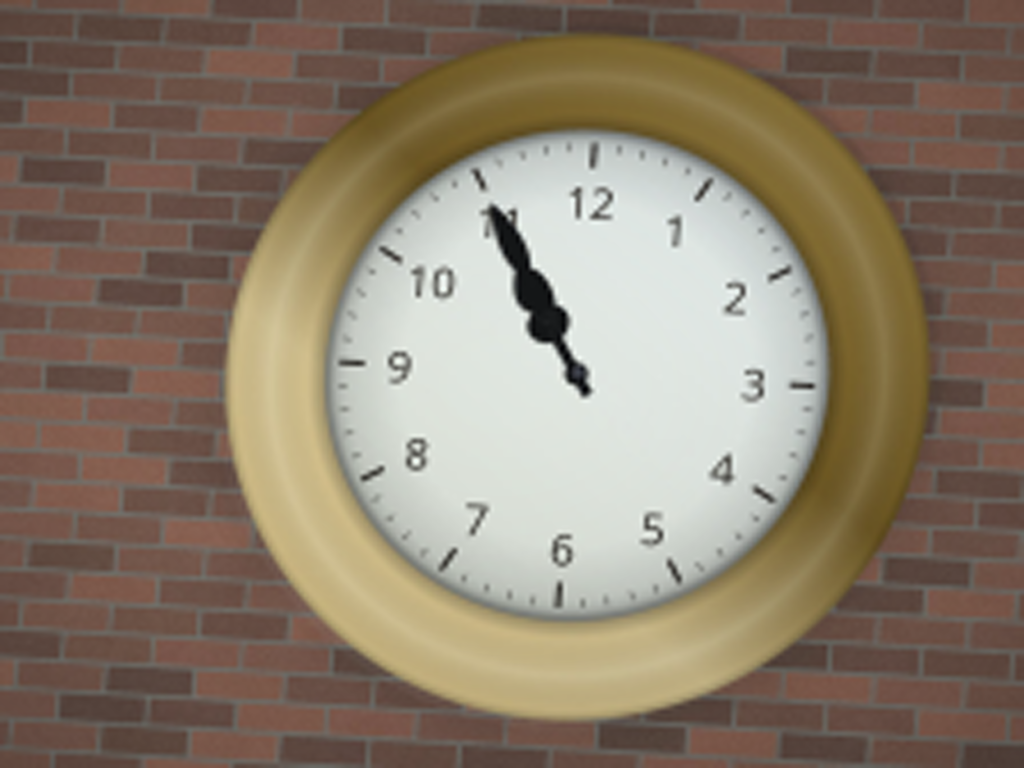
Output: **10:55**
